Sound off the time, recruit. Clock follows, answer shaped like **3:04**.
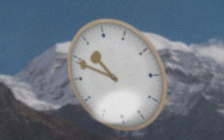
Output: **10:49**
